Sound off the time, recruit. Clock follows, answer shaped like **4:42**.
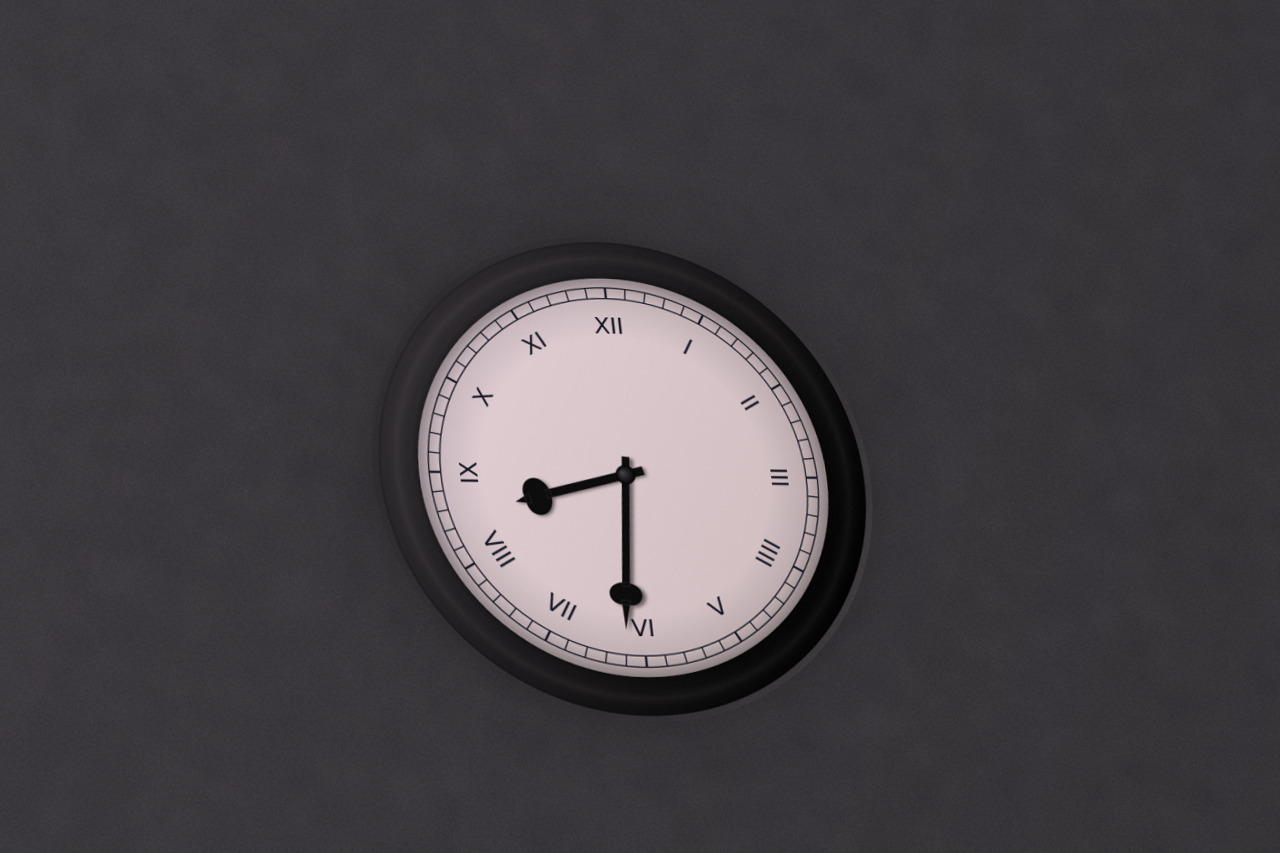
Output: **8:31**
